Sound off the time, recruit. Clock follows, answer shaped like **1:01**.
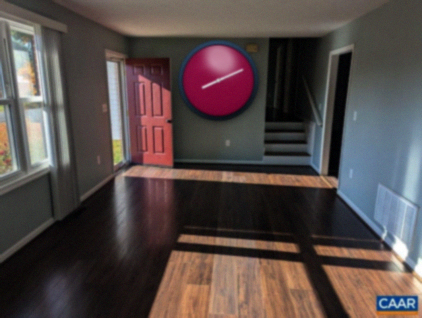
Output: **8:11**
